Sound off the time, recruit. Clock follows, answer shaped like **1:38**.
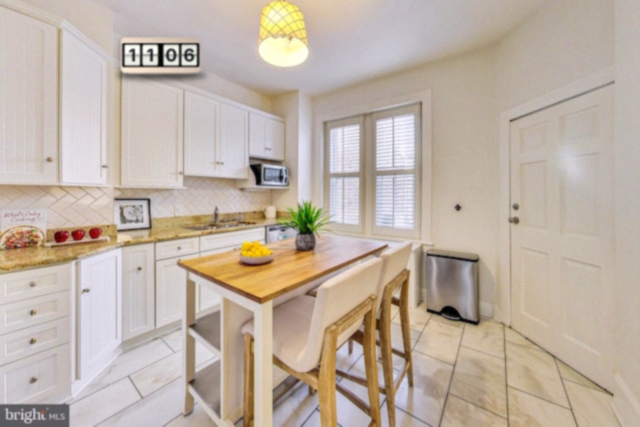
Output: **11:06**
